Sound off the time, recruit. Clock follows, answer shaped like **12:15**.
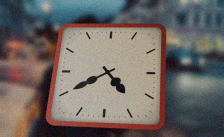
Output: **4:40**
